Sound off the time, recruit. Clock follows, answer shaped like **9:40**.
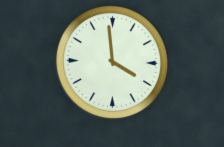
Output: **3:59**
